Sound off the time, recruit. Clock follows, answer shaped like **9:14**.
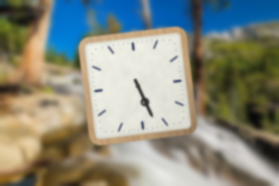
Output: **5:27**
